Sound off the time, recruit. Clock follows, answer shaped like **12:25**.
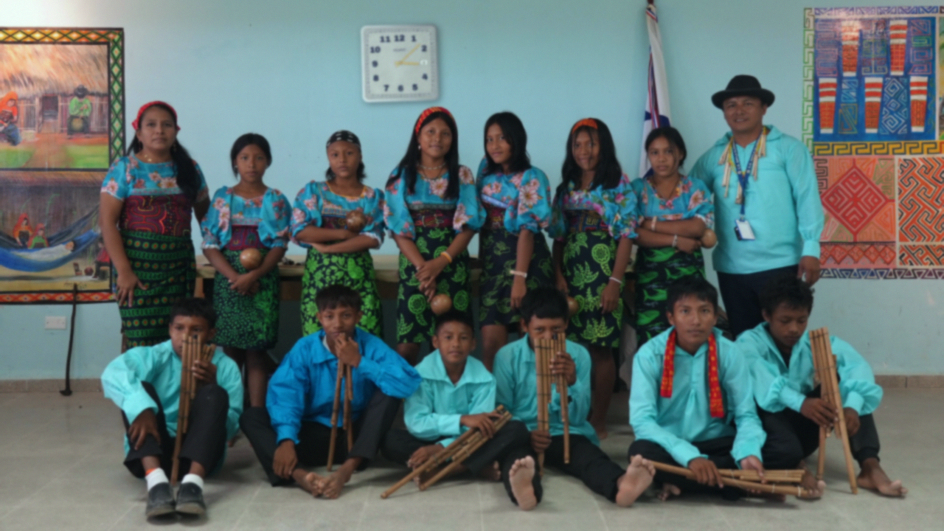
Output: **3:08**
